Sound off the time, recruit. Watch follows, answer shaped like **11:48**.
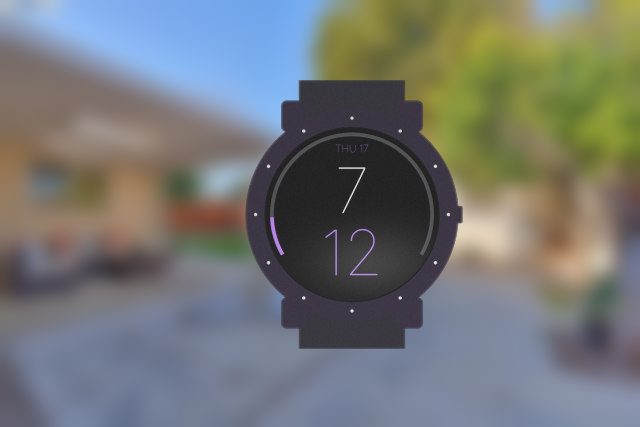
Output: **7:12**
